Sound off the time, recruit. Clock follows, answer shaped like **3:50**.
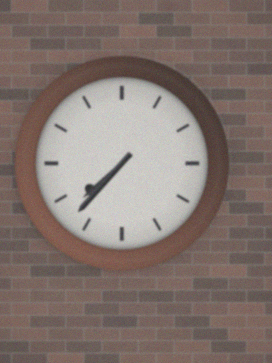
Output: **7:37**
